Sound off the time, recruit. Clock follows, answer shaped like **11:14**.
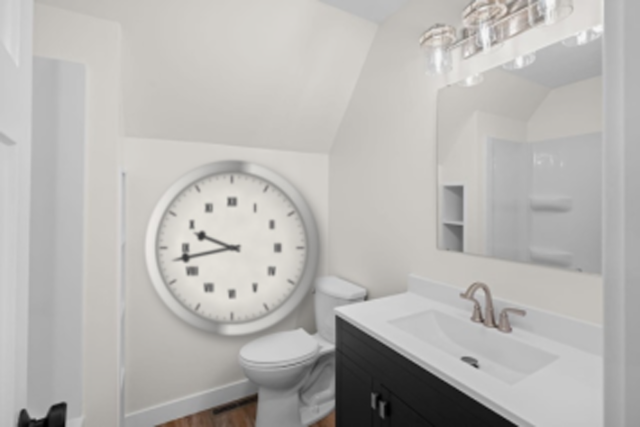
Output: **9:43**
